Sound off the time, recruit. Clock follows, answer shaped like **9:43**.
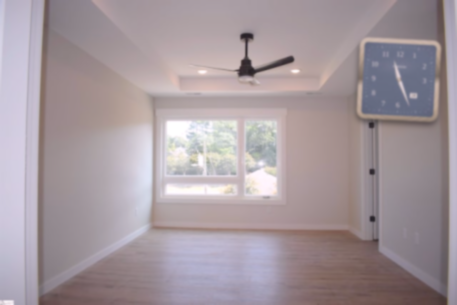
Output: **11:26**
